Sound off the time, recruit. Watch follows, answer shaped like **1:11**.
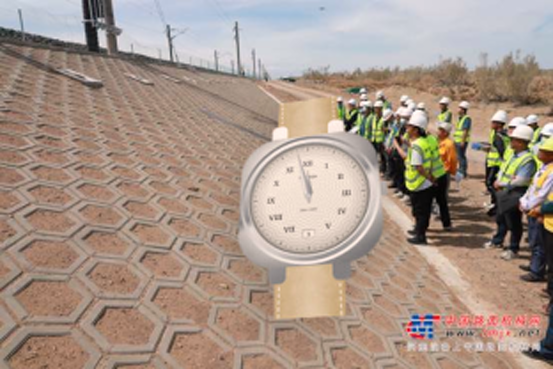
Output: **11:58**
